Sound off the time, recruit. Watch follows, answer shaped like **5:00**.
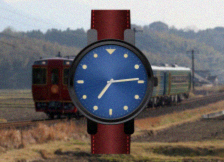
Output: **7:14**
